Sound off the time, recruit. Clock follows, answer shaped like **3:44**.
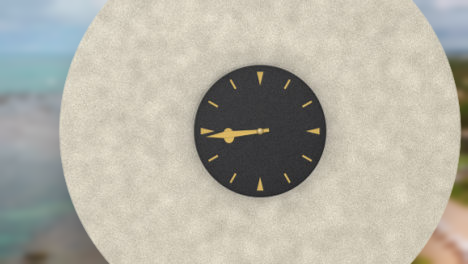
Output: **8:44**
